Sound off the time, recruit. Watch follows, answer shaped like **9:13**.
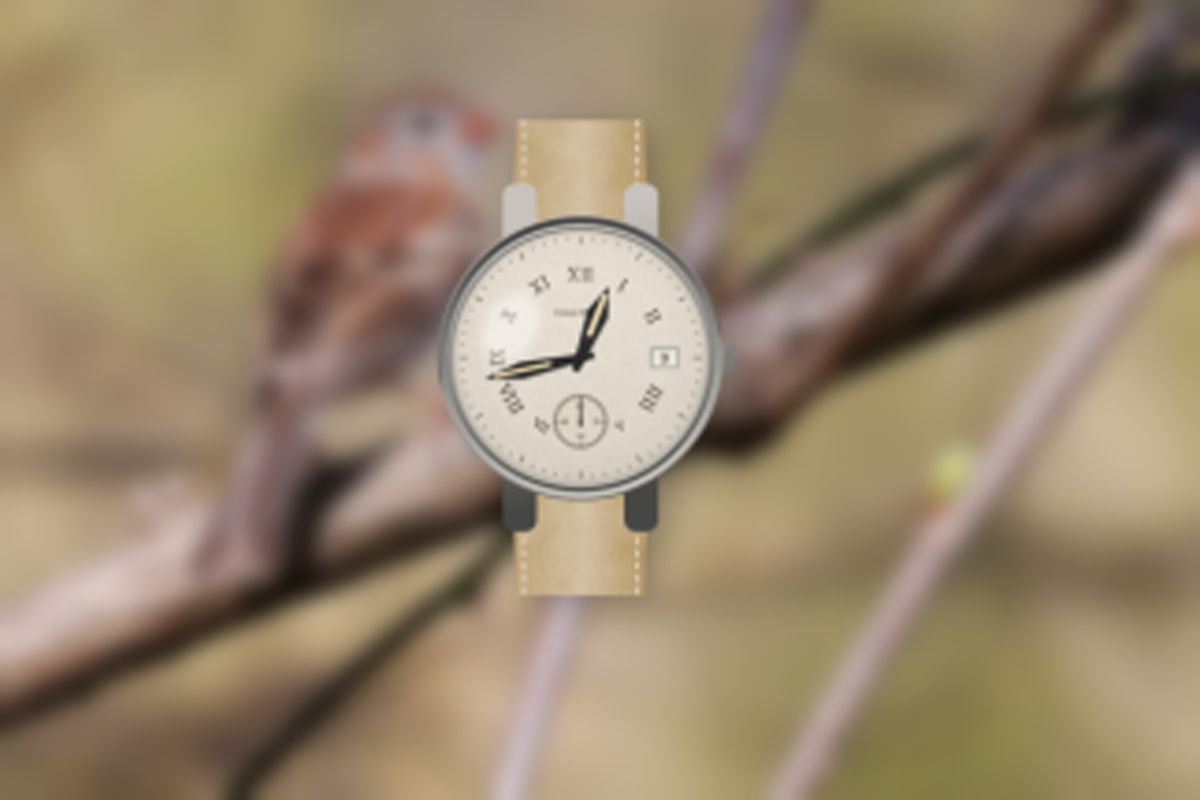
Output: **12:43**
